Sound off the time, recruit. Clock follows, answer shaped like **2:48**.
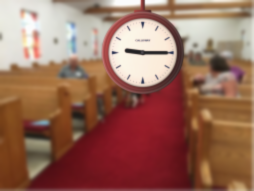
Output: **9:15**
